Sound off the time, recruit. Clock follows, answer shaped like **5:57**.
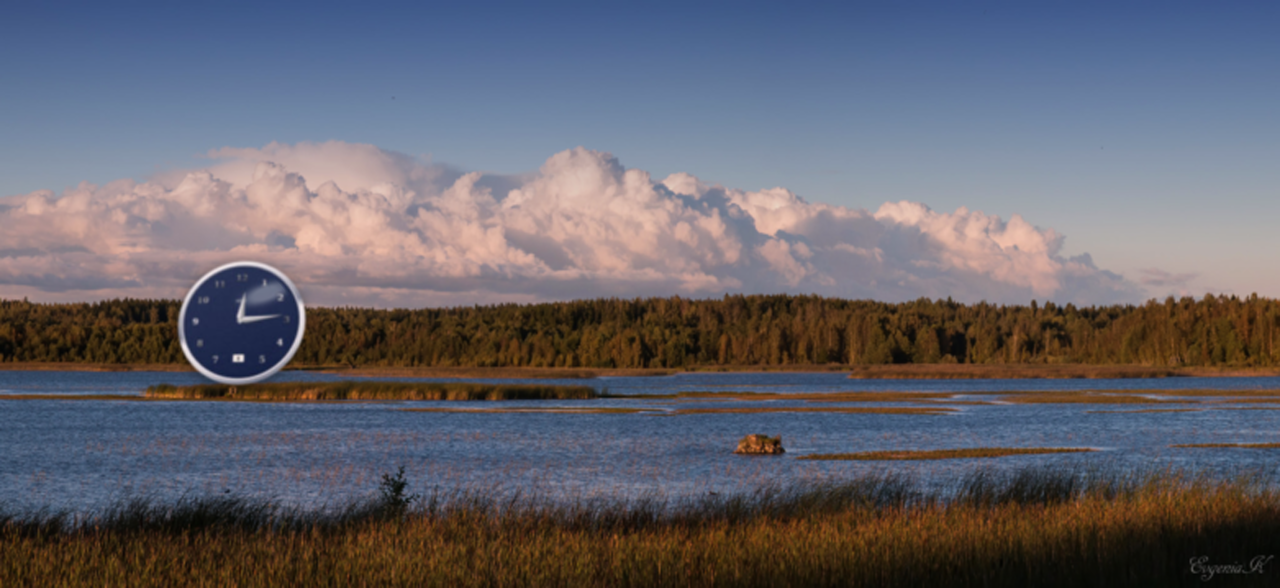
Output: **12:14**
